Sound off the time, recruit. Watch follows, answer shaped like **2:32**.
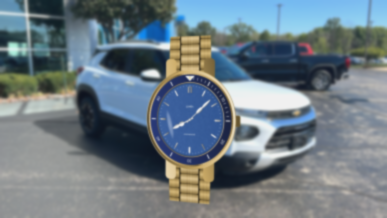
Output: **8:08**
